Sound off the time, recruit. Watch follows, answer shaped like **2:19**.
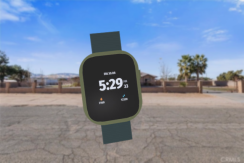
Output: **5:29**
